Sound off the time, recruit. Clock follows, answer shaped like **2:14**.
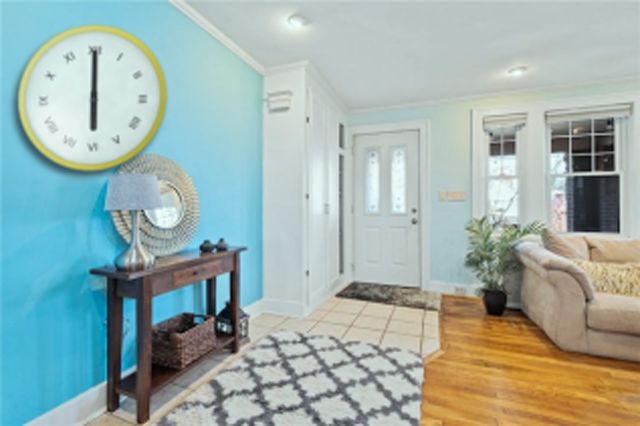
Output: **6:00**
